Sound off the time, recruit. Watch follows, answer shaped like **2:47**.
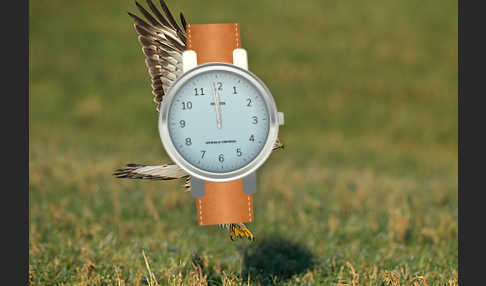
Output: **11:59**
